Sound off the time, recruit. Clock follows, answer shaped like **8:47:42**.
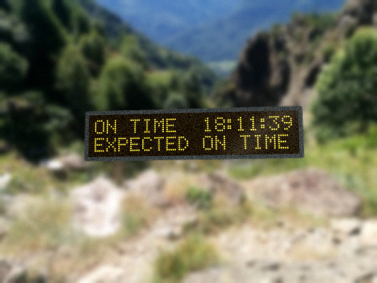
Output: **18:11:39**
